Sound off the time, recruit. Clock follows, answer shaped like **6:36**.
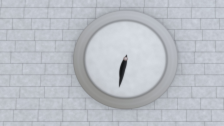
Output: **6:32**
